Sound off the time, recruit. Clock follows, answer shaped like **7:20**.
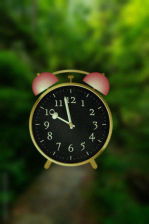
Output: **9:58**
